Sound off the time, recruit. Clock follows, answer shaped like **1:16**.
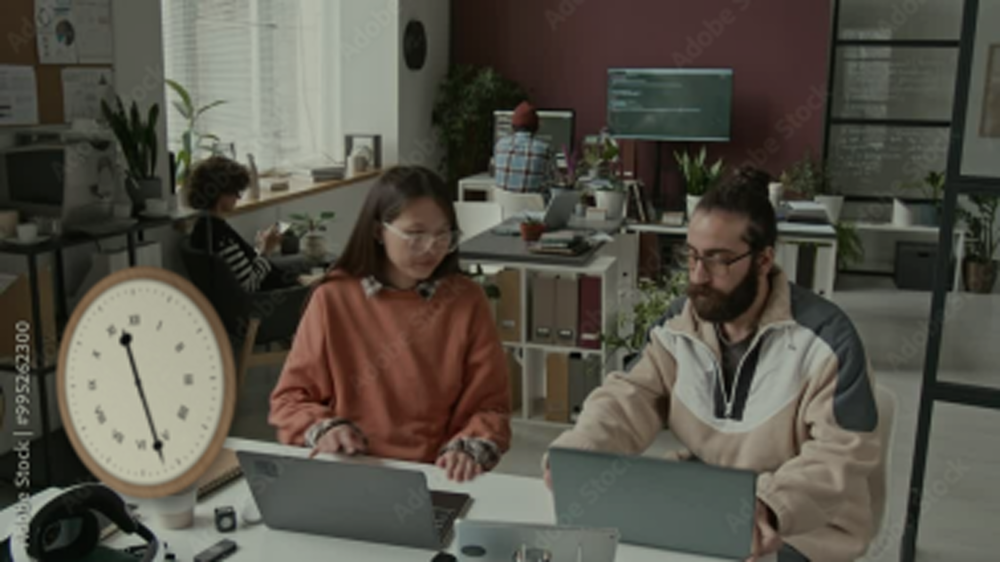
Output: **11:27**
